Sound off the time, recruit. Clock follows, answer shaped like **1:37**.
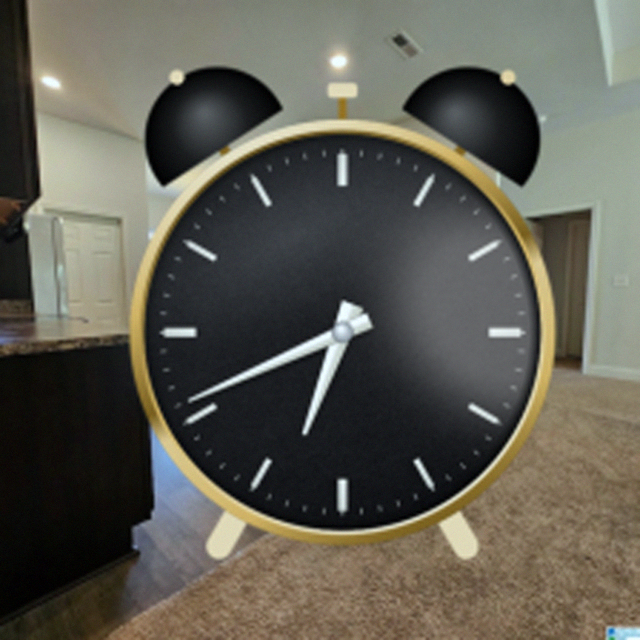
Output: **6:41**
